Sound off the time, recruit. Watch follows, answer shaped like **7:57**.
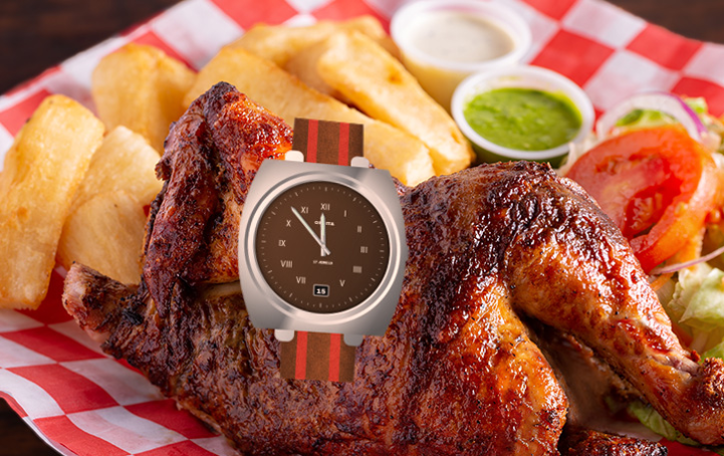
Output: **11:53**
